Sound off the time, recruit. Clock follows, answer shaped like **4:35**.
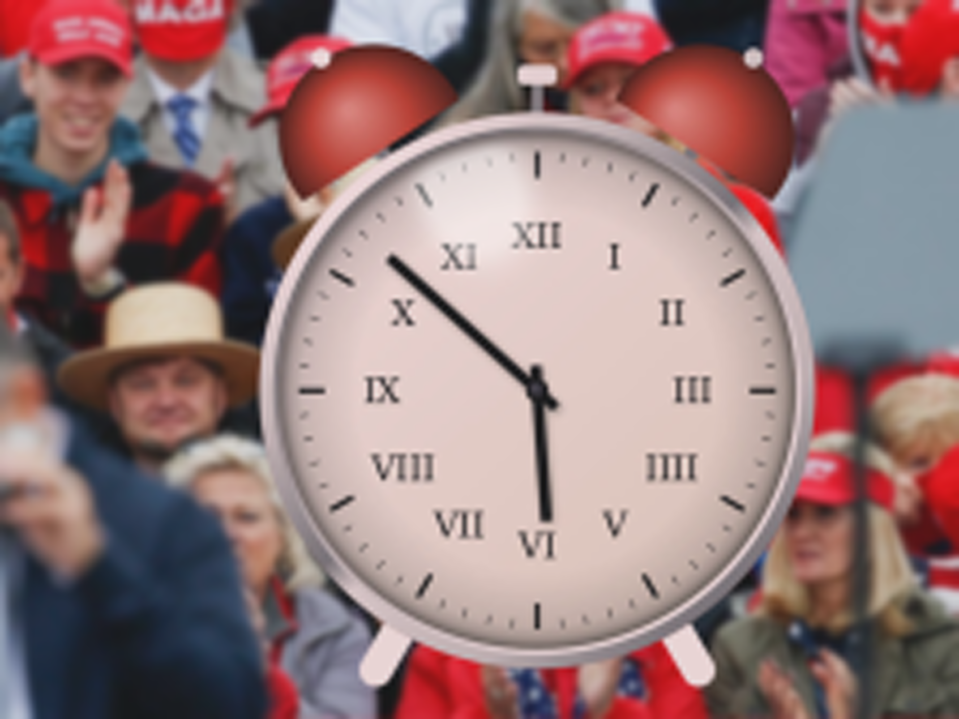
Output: **5:52**
